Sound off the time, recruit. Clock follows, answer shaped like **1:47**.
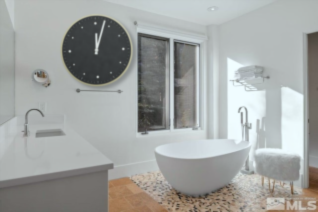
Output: **12:03**
